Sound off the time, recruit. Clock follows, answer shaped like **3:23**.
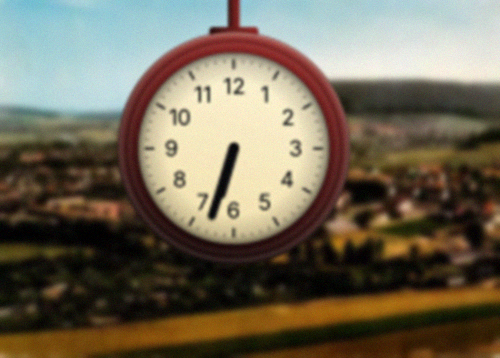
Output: **6:33**
